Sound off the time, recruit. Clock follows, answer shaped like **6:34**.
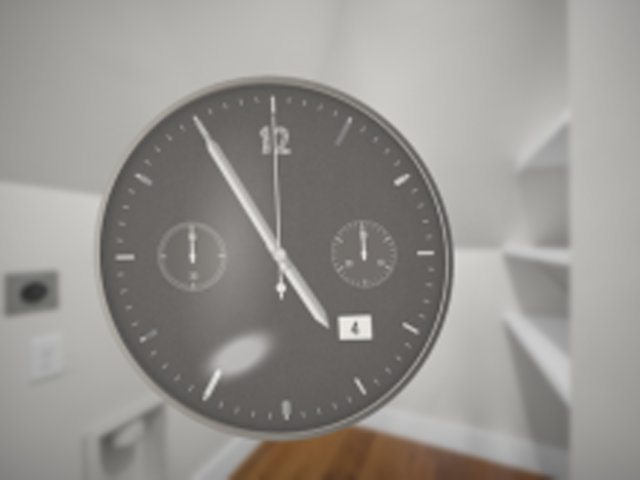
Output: **4:55**
